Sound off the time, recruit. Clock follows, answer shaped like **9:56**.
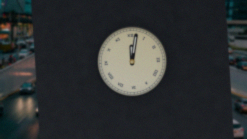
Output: **12:02**
